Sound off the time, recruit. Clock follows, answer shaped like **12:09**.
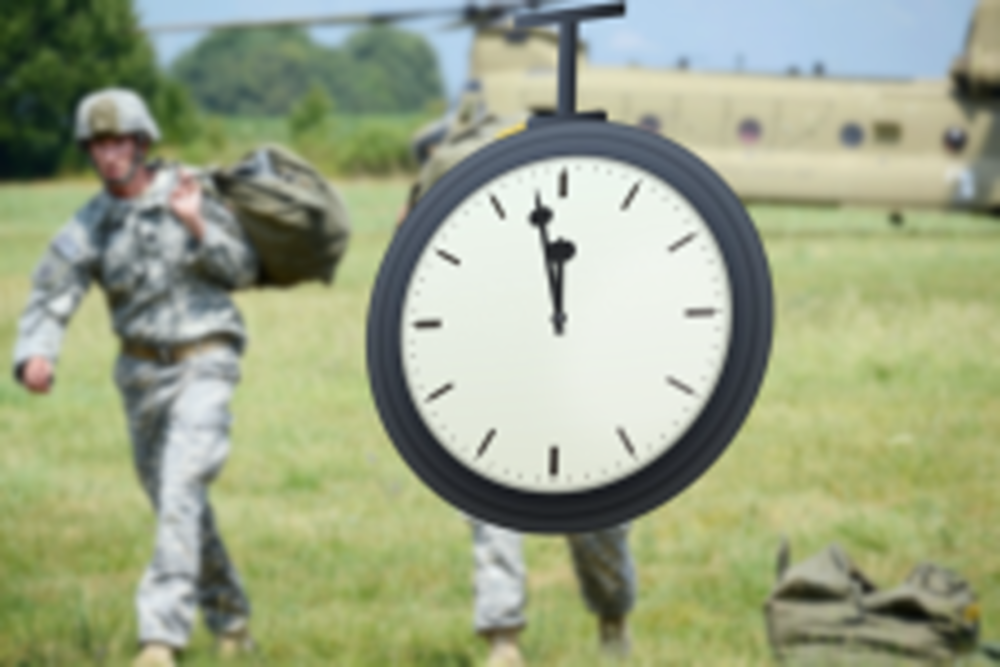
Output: **11:58**
